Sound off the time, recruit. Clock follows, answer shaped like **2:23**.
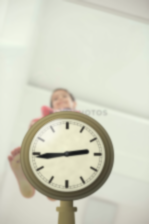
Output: **2:44**
